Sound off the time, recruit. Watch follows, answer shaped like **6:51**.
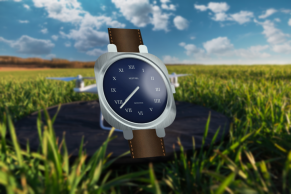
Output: **7:38**
